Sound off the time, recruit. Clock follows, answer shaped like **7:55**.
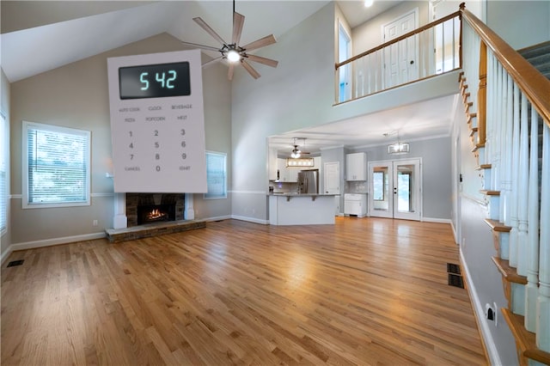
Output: **5:42**
